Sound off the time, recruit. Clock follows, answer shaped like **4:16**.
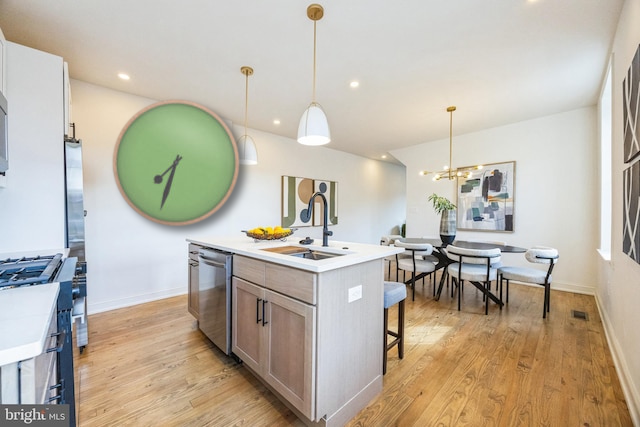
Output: **7:33**
